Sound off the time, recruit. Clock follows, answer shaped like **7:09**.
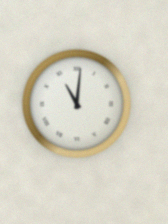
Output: **11:01**
